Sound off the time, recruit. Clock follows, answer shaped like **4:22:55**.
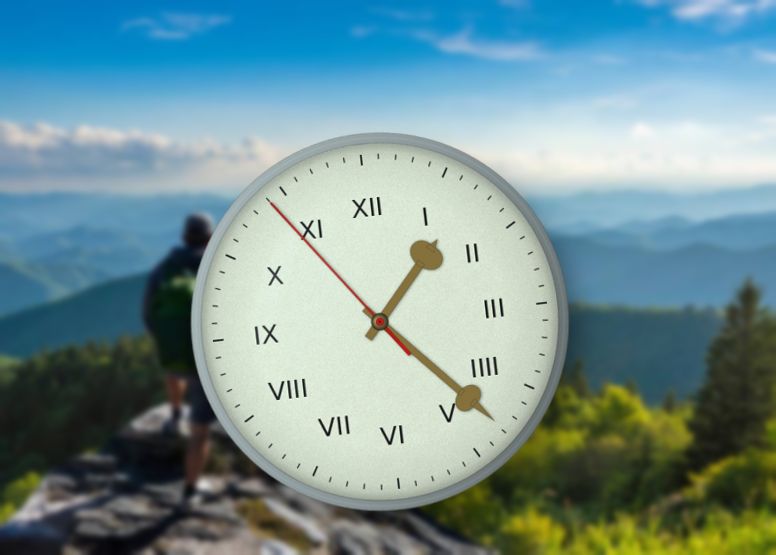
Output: **1:22:54**
